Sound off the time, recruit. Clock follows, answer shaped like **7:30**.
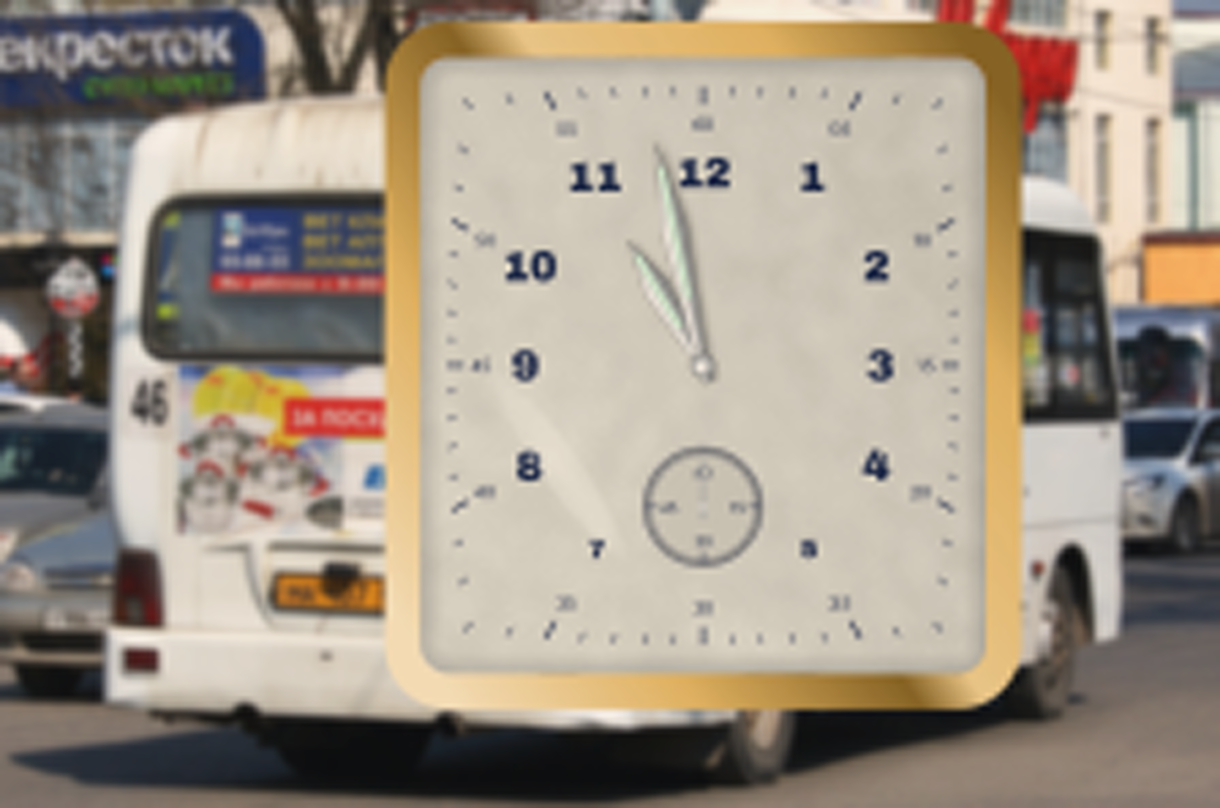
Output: **10:58**
